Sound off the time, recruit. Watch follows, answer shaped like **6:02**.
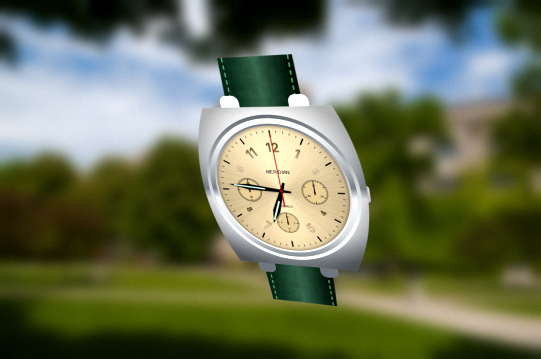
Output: **6:46**
